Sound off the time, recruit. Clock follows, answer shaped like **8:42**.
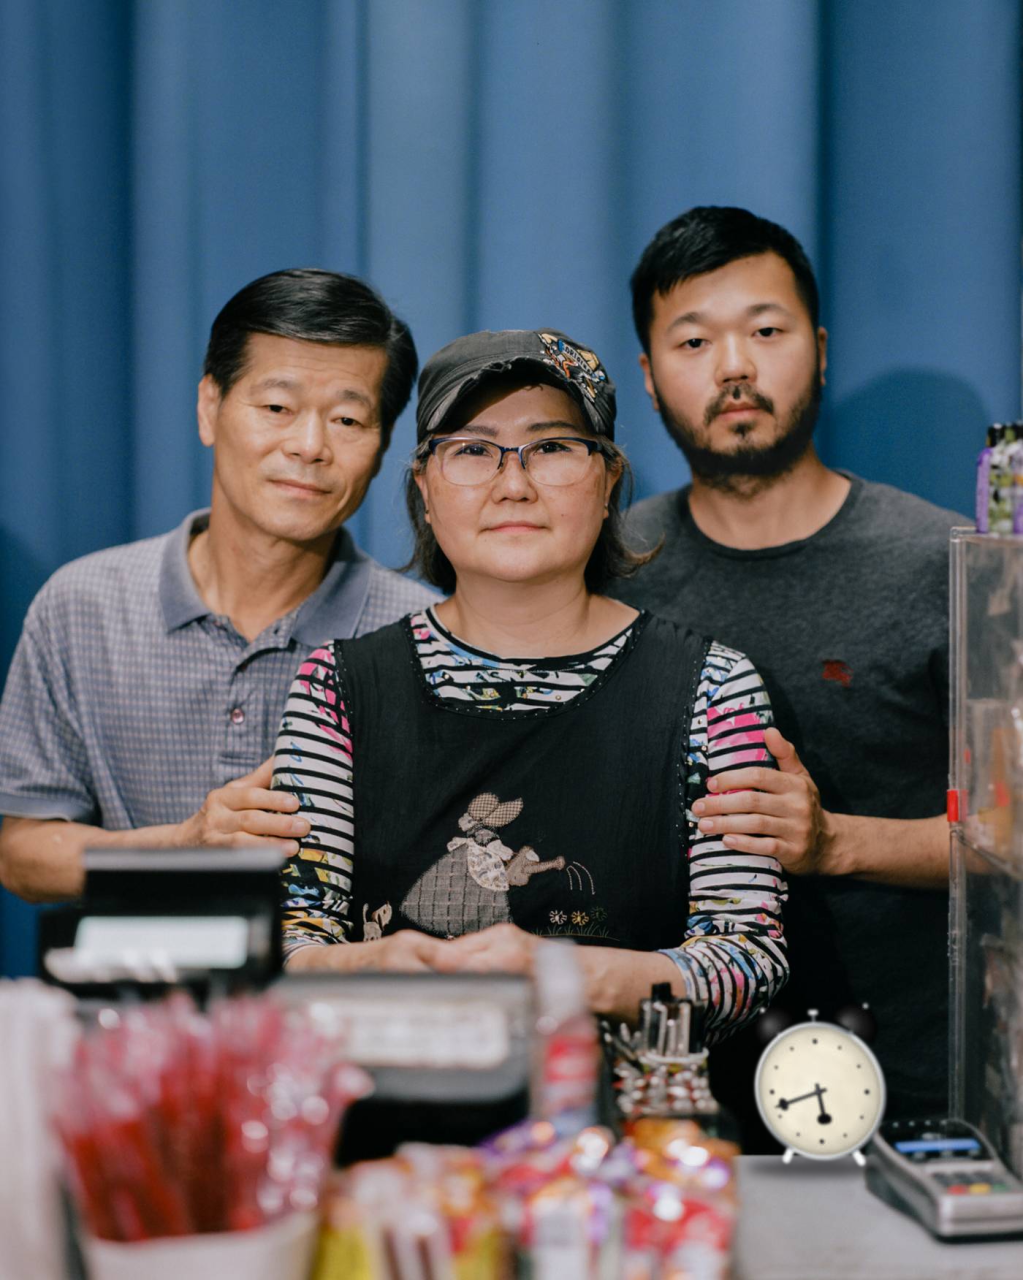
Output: **5:42**
